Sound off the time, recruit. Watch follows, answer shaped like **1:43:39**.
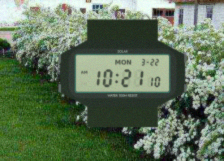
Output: **10:21:10**
